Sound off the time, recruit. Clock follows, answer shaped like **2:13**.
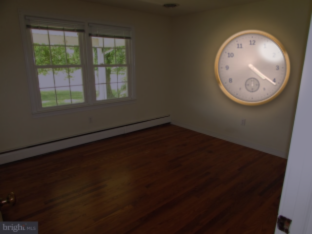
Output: **4:21**
